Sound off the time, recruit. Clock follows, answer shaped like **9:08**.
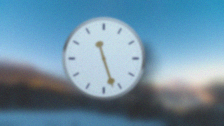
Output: **11:27**
